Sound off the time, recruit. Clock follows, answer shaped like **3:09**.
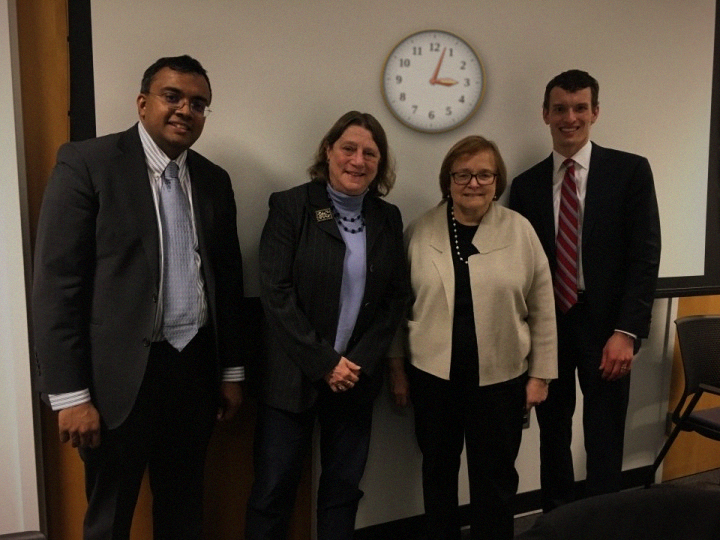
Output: **3:03**
